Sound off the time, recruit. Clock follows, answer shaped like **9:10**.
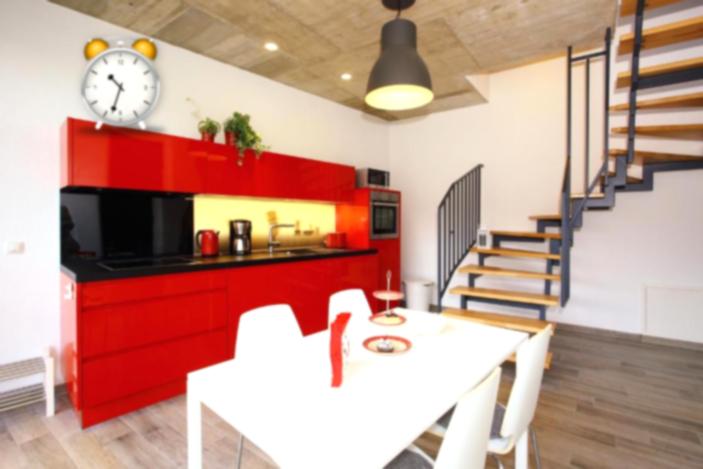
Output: **10:33**
